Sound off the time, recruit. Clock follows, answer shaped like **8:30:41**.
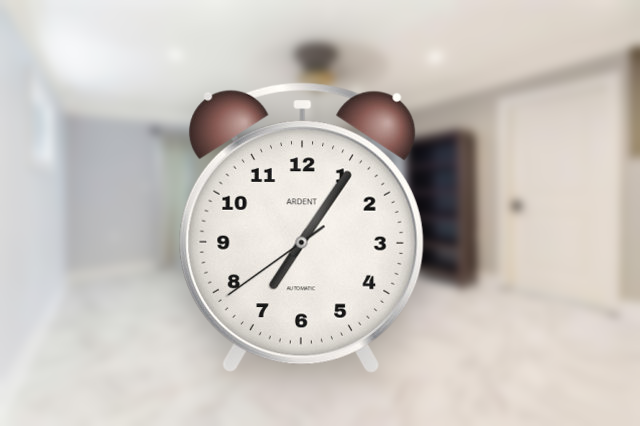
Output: **7:05:39**
